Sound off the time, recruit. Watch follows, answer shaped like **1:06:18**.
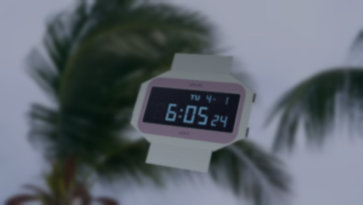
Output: **6:05:24**
